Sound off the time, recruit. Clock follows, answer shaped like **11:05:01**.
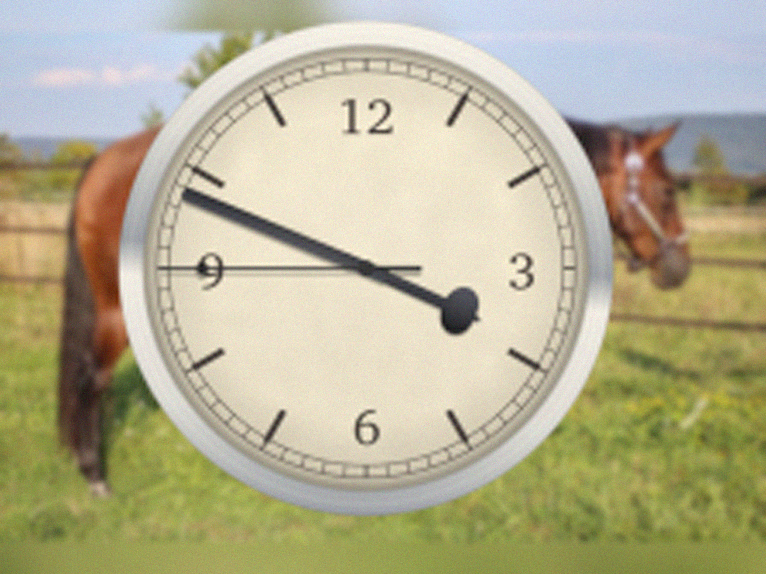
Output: **3:48:45**
